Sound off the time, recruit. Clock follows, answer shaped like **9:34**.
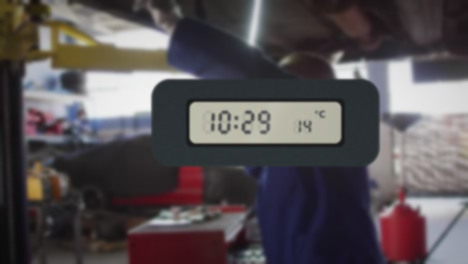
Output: **10:29**
